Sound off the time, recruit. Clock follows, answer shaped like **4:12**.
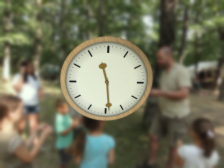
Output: **11:29**
